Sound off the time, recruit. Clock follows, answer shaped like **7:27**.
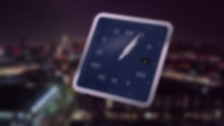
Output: **1:04**
